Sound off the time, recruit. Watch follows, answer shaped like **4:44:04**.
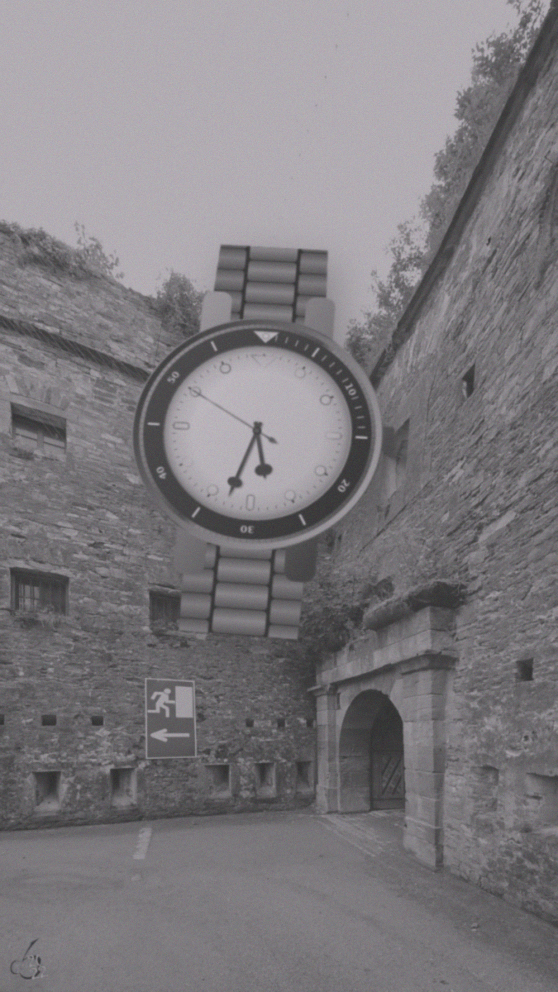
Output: **5:32:50**
